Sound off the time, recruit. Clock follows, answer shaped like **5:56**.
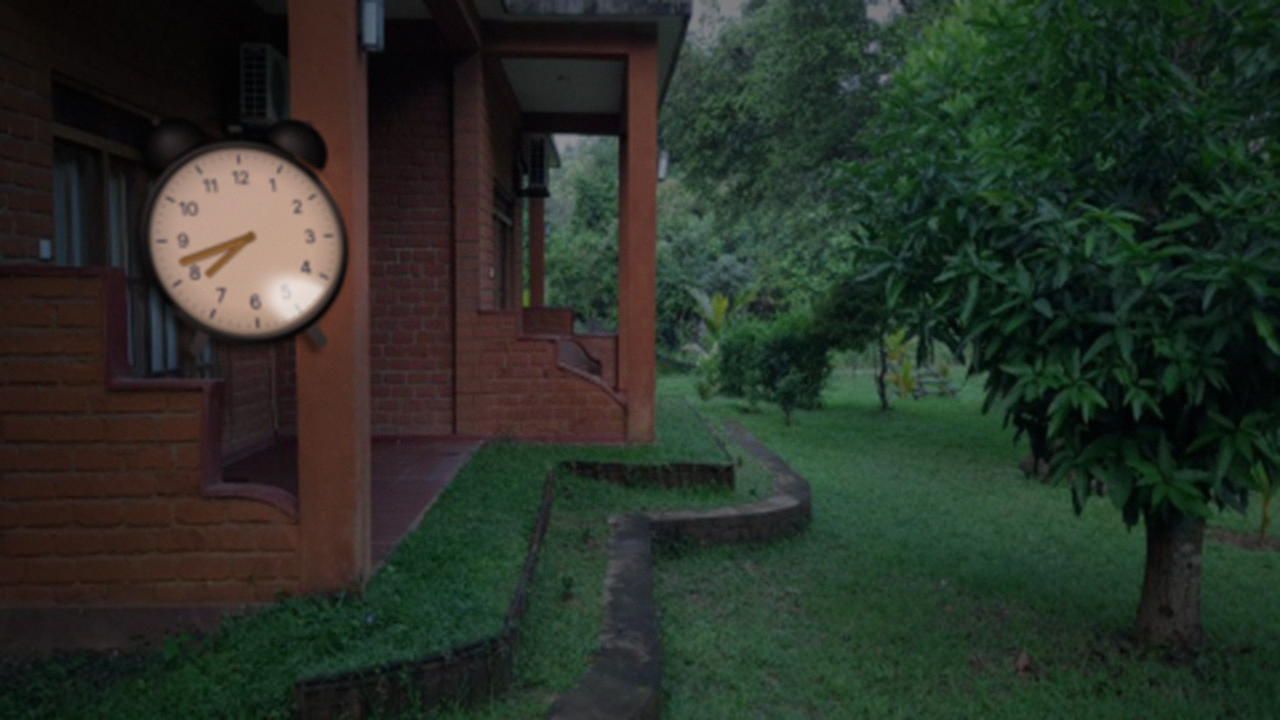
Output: **7:42**
